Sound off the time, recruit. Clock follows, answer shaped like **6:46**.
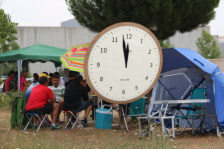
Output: **11:58**
